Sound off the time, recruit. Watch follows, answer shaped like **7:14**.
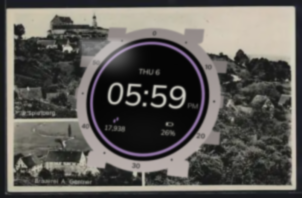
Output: **5:59**
